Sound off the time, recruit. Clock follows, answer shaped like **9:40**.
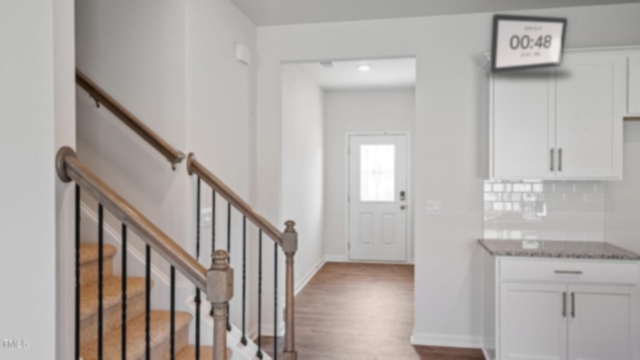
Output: **0:48**
